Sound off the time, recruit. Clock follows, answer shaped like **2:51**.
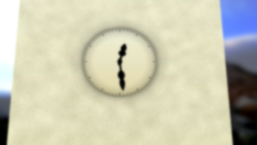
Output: **12:29**
